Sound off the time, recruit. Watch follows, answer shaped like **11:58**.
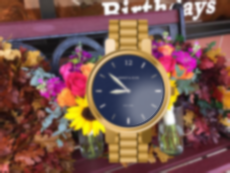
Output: **8:52**
